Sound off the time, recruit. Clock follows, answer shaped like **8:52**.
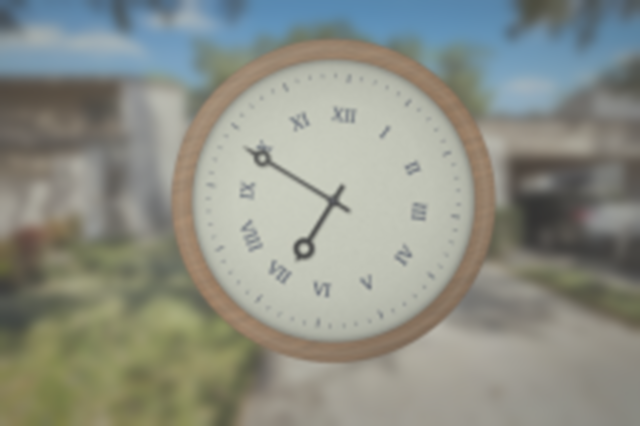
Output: **6:49**
